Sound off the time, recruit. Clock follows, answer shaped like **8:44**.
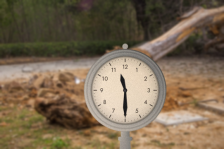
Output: **11:30**
